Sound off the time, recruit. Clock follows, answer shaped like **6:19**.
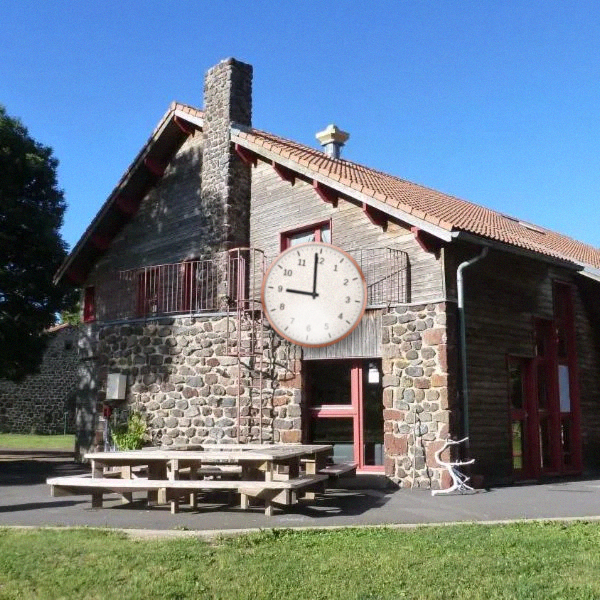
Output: **8:59**
